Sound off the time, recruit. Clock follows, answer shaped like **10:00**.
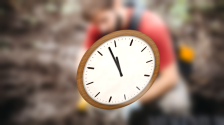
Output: **10:53**
